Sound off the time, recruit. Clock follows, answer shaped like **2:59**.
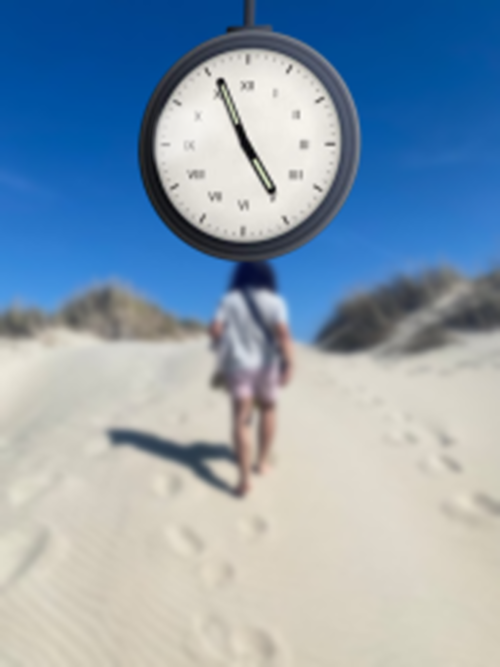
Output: **4:56**
